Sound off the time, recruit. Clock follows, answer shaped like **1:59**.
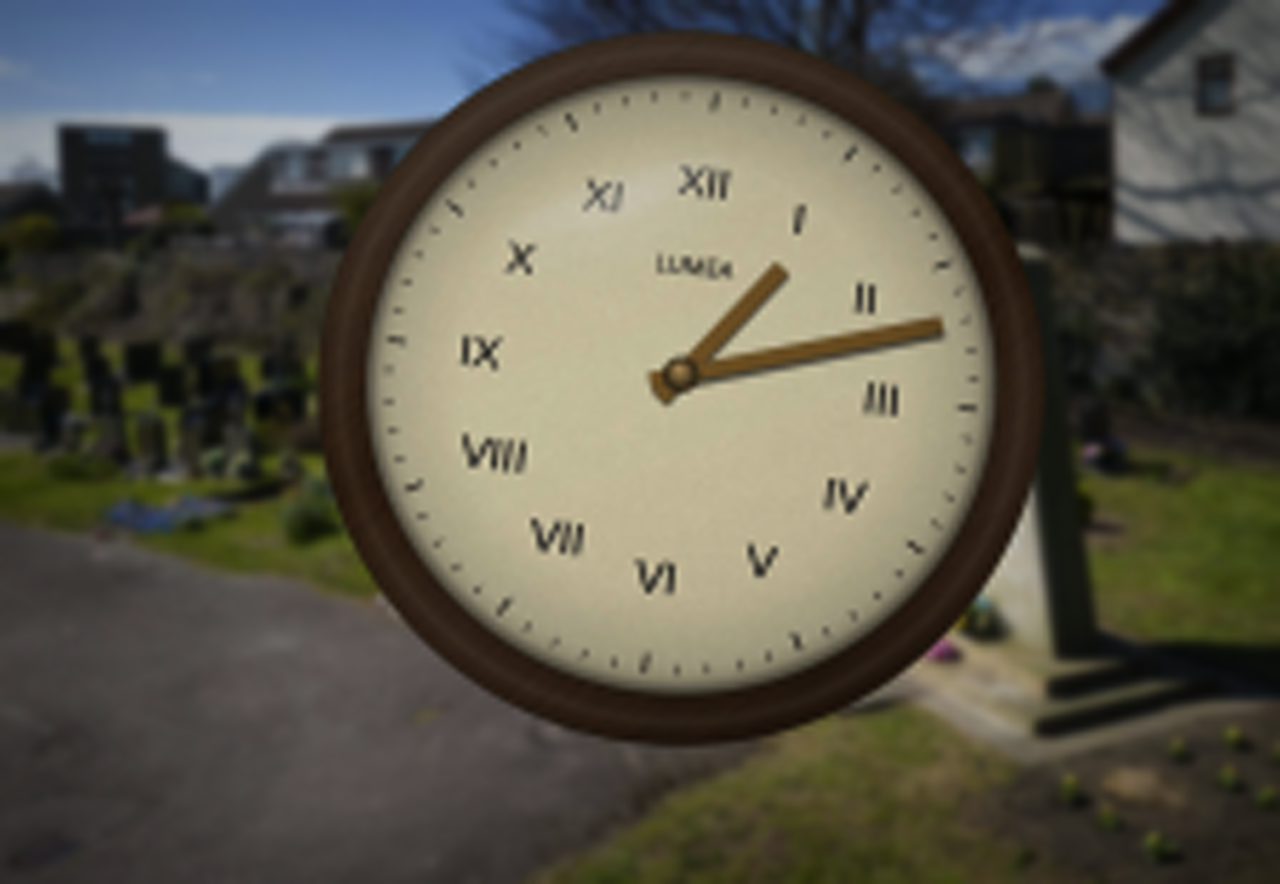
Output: **1:12**
